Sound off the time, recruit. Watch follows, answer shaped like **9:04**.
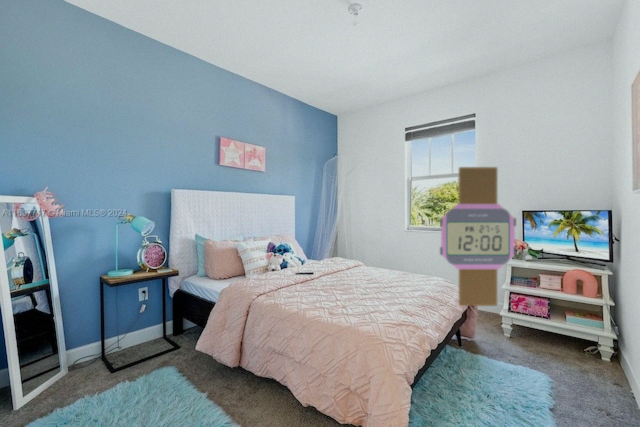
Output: **12:00**
